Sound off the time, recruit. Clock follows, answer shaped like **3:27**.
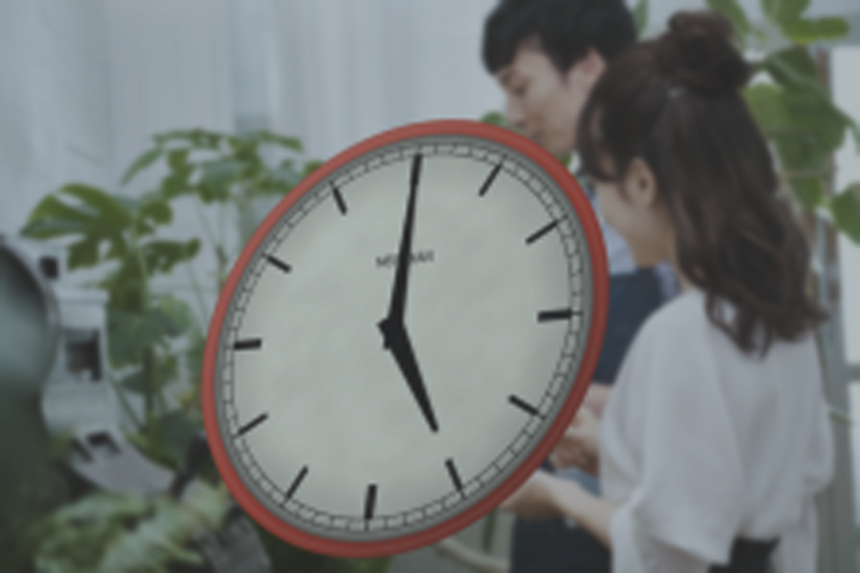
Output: **5:00**
